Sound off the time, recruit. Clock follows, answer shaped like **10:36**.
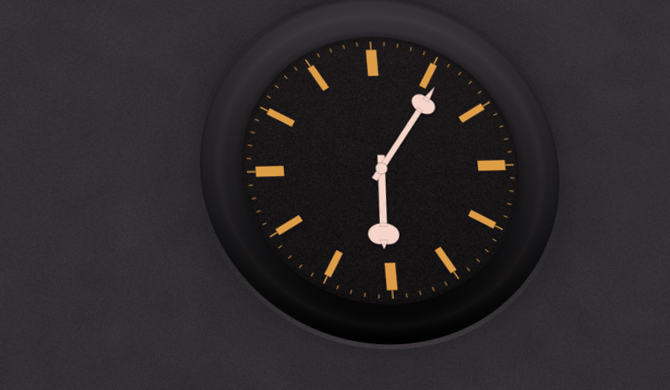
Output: **6:06**
